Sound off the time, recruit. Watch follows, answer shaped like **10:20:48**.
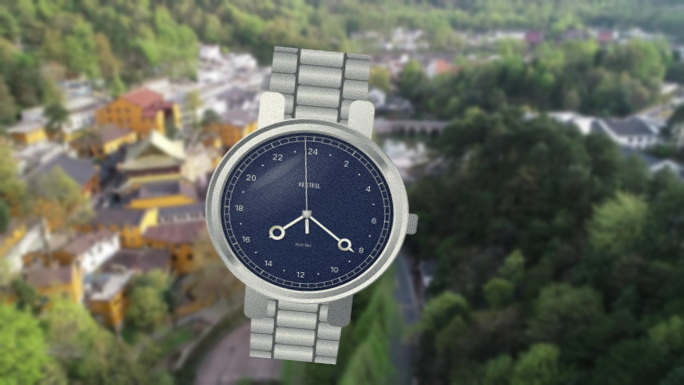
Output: **15:20:59**
